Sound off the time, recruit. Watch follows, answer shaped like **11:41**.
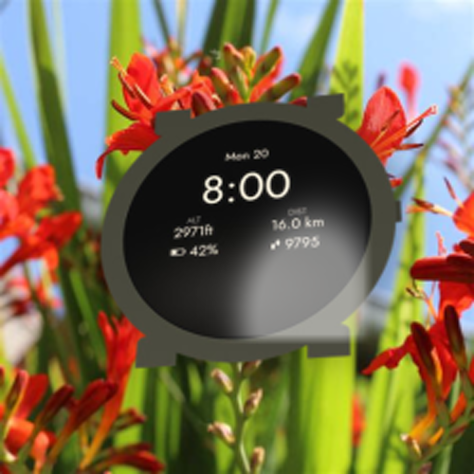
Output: **8:00**
